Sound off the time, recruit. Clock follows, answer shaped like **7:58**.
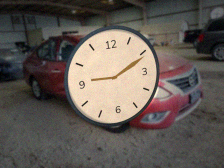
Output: **9:11**
